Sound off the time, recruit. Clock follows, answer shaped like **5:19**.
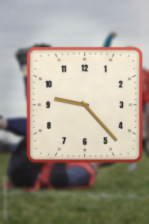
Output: **9:23**
